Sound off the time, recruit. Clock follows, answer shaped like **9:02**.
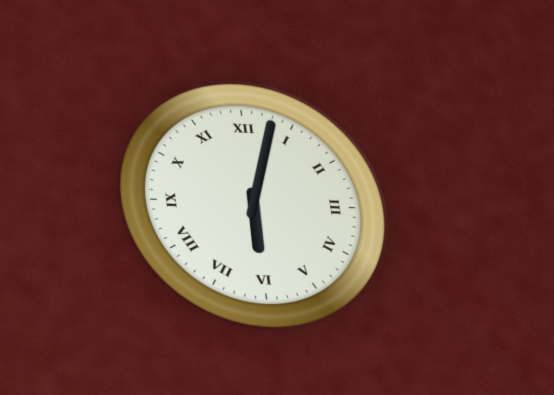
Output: **6:03**
